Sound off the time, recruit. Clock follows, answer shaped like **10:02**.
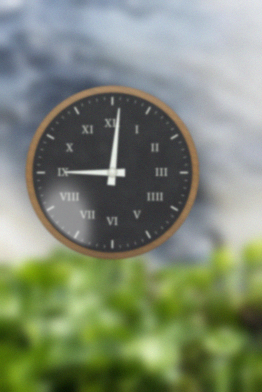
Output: **9:01**
